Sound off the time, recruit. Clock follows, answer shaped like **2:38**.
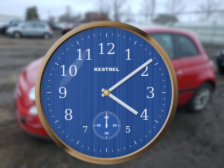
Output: **4:09**
